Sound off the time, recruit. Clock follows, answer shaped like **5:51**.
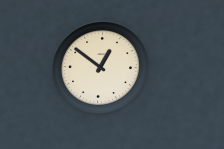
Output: **12:51**
